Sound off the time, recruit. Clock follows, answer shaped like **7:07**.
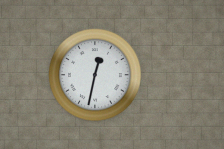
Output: **12:32**
